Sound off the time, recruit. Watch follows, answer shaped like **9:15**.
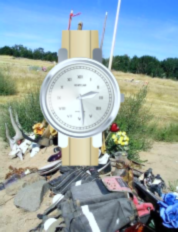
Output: **2:29**
